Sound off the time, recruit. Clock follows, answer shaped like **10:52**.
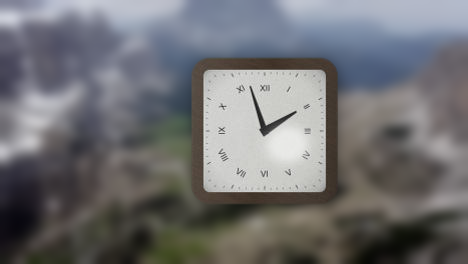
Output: **1:57**
